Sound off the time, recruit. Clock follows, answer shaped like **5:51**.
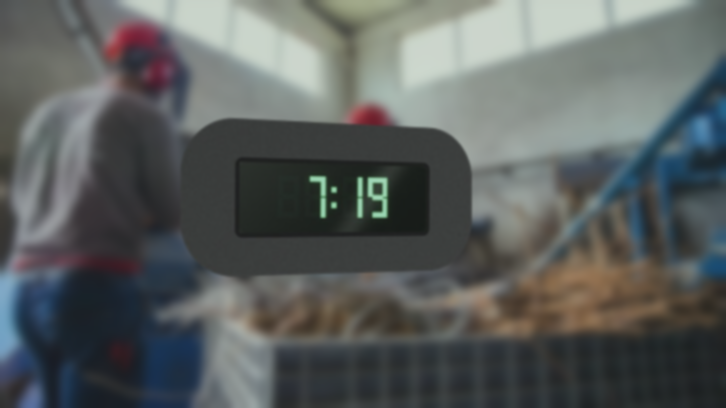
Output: **7:19**
